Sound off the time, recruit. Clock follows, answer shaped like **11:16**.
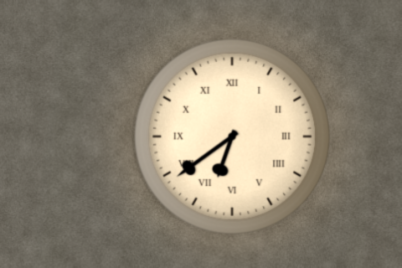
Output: **6:39**
